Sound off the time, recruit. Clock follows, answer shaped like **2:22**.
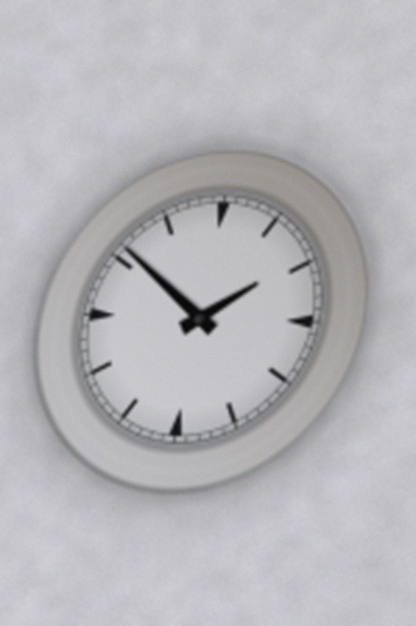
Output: **1:51**
